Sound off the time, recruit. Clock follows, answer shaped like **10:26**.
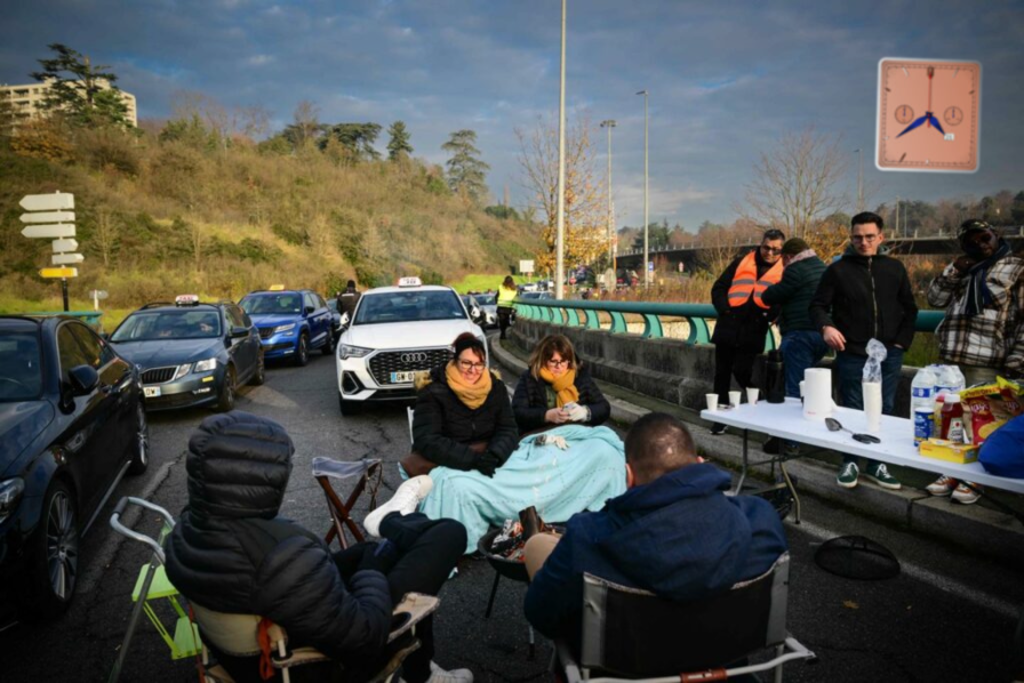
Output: **4:39**
